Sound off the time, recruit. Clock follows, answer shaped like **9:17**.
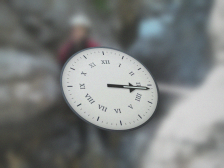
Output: **3:16**
